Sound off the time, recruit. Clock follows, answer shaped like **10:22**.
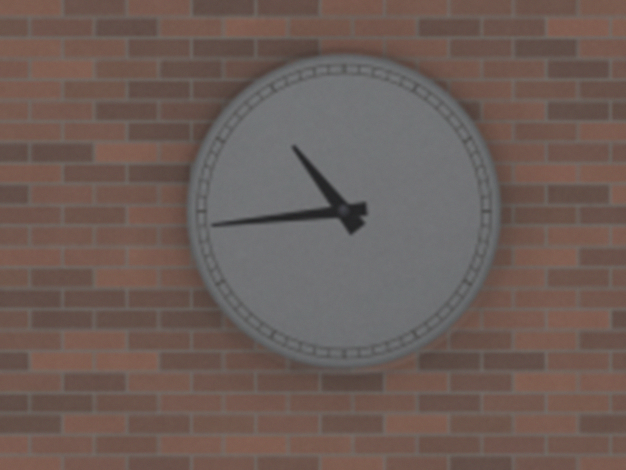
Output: **10:44**
